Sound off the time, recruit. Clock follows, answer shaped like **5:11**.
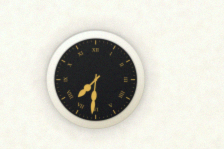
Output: **7:31**
